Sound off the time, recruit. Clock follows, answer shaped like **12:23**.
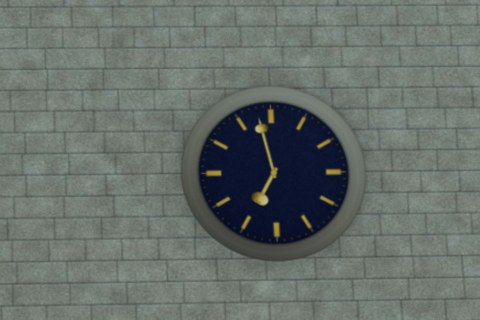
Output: **6:58**
